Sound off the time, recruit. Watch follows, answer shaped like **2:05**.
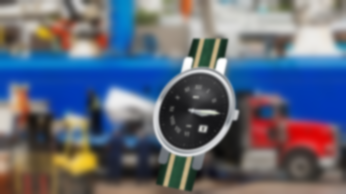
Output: **3:15**
